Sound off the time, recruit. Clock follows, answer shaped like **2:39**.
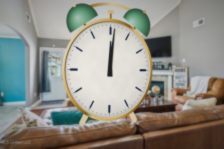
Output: **12:01**
